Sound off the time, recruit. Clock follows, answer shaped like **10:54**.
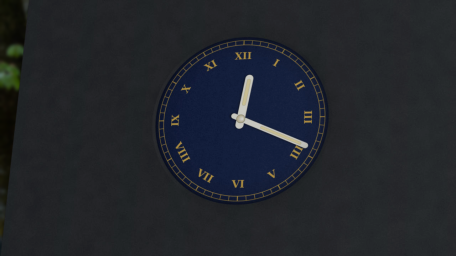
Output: **12:19**
